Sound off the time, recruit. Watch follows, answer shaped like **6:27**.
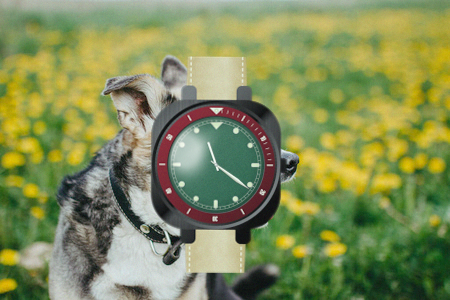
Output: **11:21**
